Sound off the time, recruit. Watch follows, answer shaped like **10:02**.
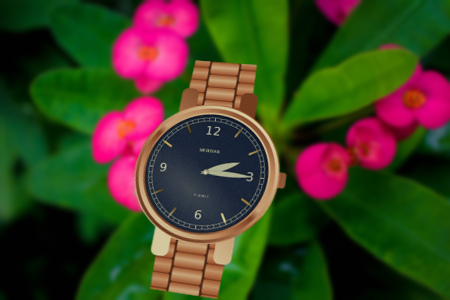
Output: **2:15**
